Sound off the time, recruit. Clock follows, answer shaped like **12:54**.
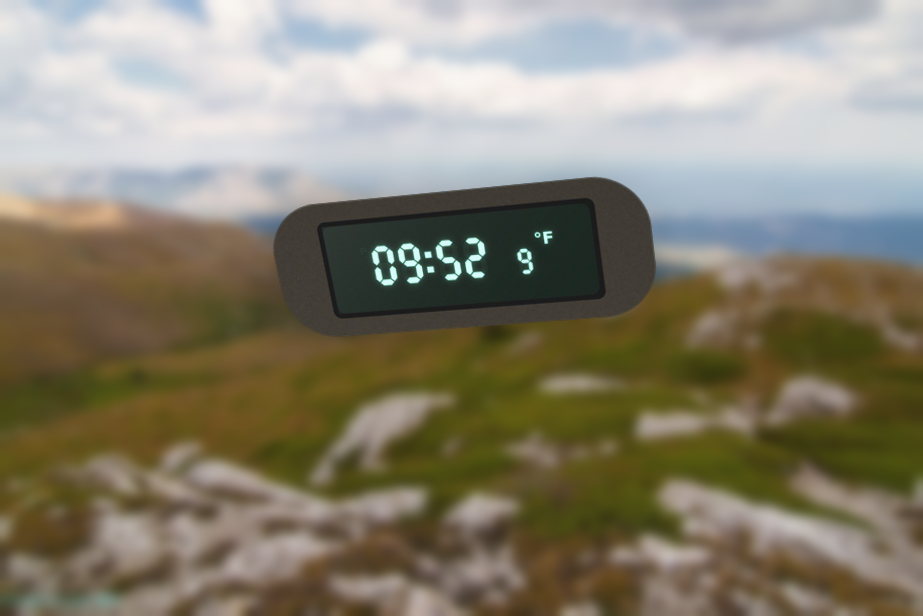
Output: **9:52**
